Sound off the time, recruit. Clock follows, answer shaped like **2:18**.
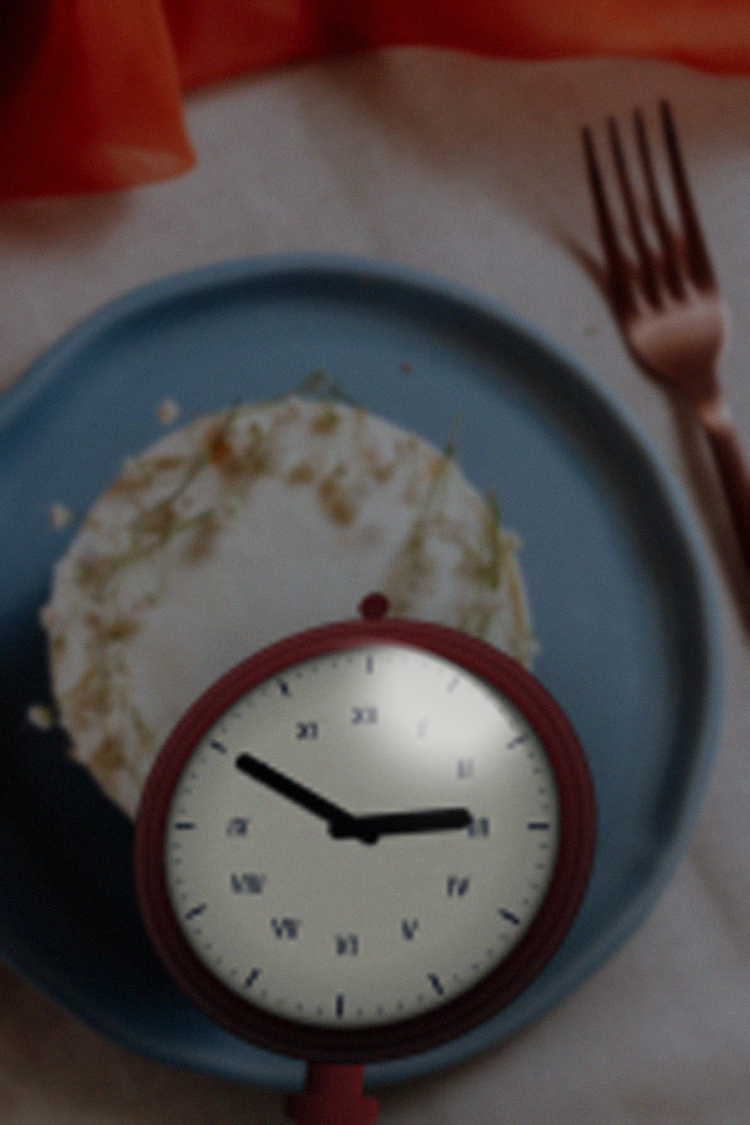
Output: **2:50**
